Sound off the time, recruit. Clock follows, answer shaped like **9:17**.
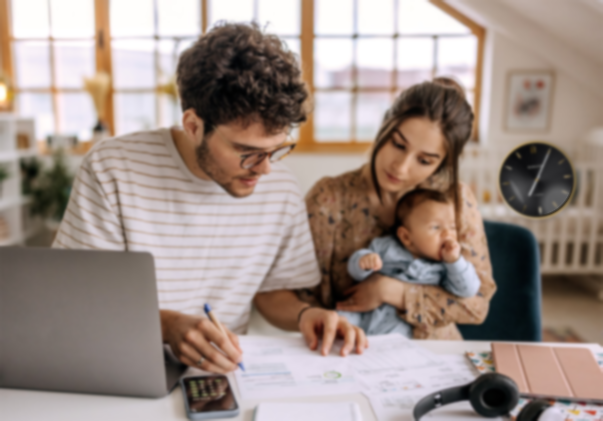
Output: **7:05**
